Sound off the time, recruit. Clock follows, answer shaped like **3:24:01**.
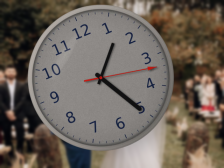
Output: **1:25:17**
